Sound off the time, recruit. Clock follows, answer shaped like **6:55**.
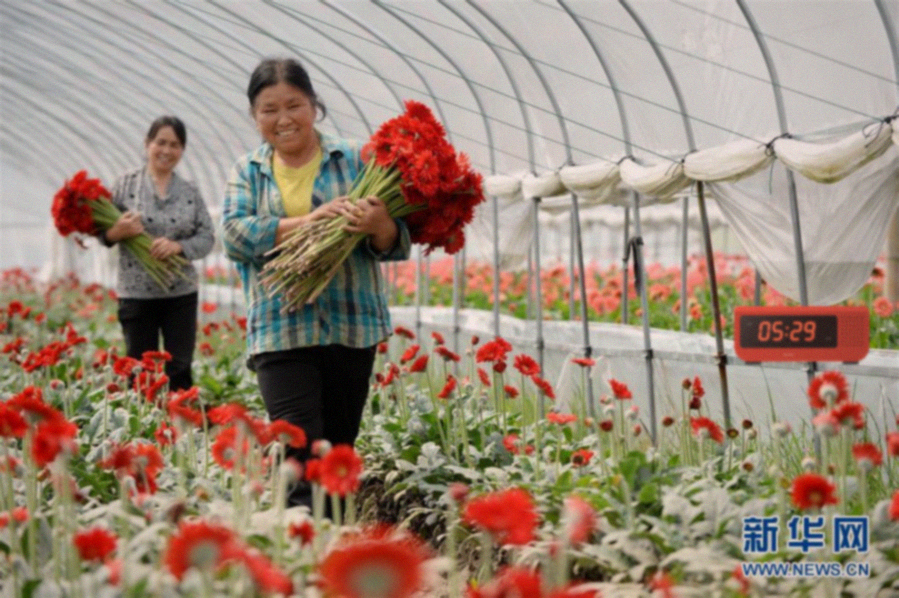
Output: **5:29**
